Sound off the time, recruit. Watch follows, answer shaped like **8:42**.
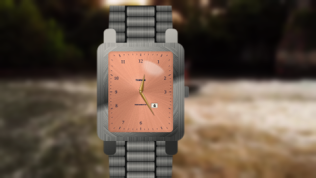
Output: **12:25**
